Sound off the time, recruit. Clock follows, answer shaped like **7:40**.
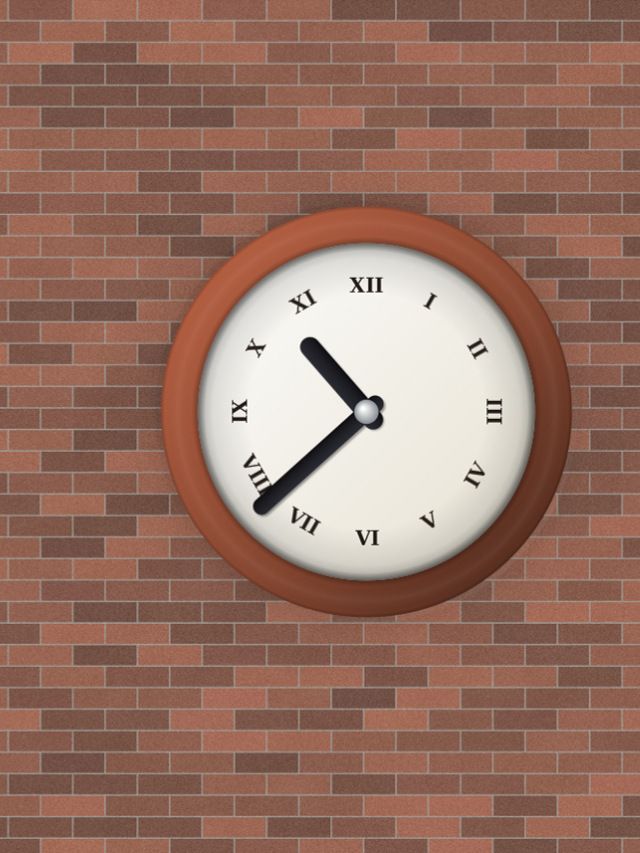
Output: **10:38**
